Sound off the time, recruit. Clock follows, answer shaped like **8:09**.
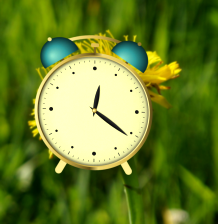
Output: **12:21**
